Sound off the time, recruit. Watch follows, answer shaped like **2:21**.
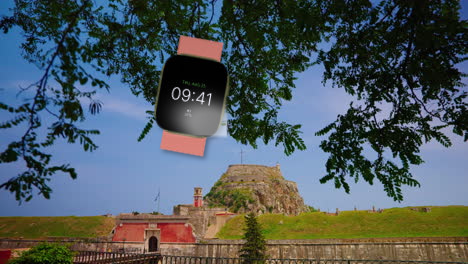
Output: **9:41**
